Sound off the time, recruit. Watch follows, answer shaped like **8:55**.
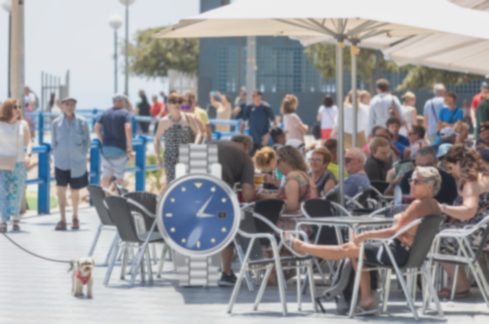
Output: **3:06**
